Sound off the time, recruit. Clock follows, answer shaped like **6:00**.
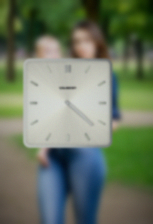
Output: **4:22**
